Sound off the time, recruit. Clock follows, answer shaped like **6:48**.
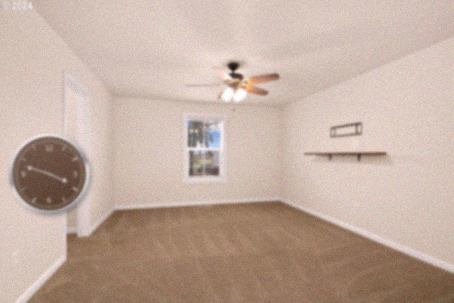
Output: **3:48**
